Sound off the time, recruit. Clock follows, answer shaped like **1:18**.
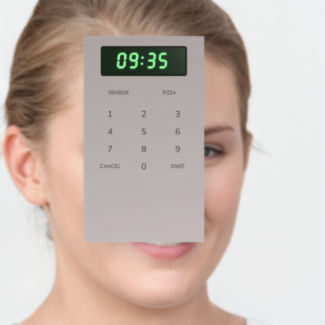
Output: **9:35**
